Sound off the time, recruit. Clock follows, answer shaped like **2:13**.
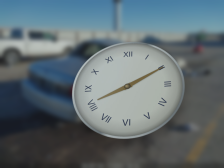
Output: **8:10**
